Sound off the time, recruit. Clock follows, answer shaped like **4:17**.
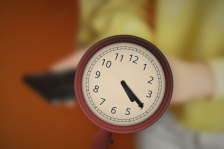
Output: **4:20**
